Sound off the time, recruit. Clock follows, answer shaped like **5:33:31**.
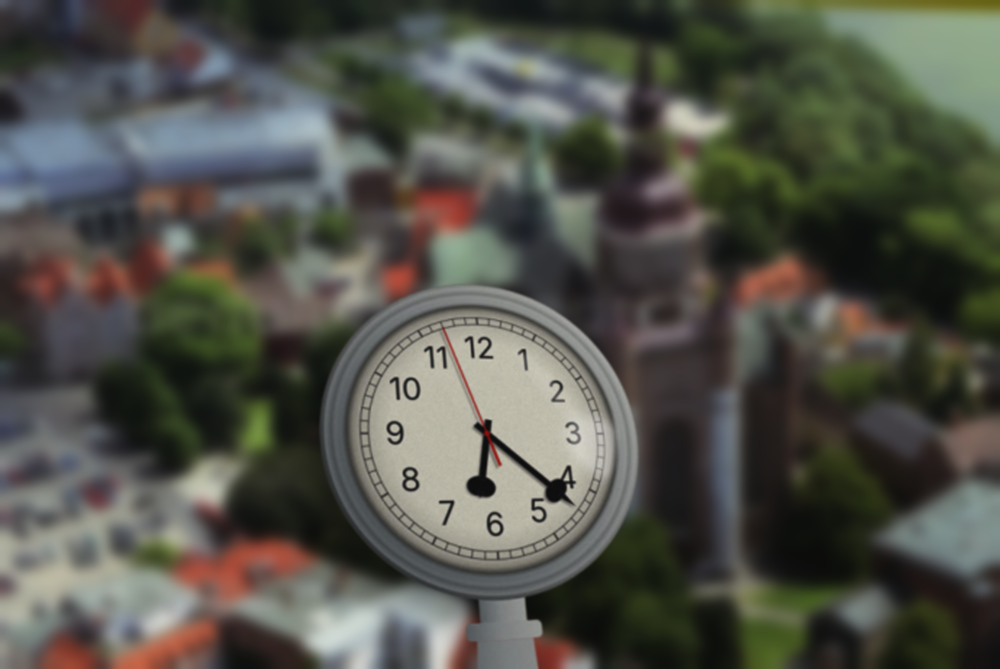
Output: **6:21:57**
